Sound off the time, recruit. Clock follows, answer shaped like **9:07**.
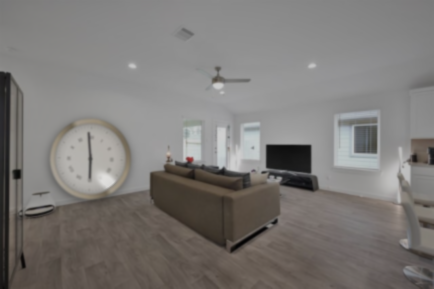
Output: **5:59**
